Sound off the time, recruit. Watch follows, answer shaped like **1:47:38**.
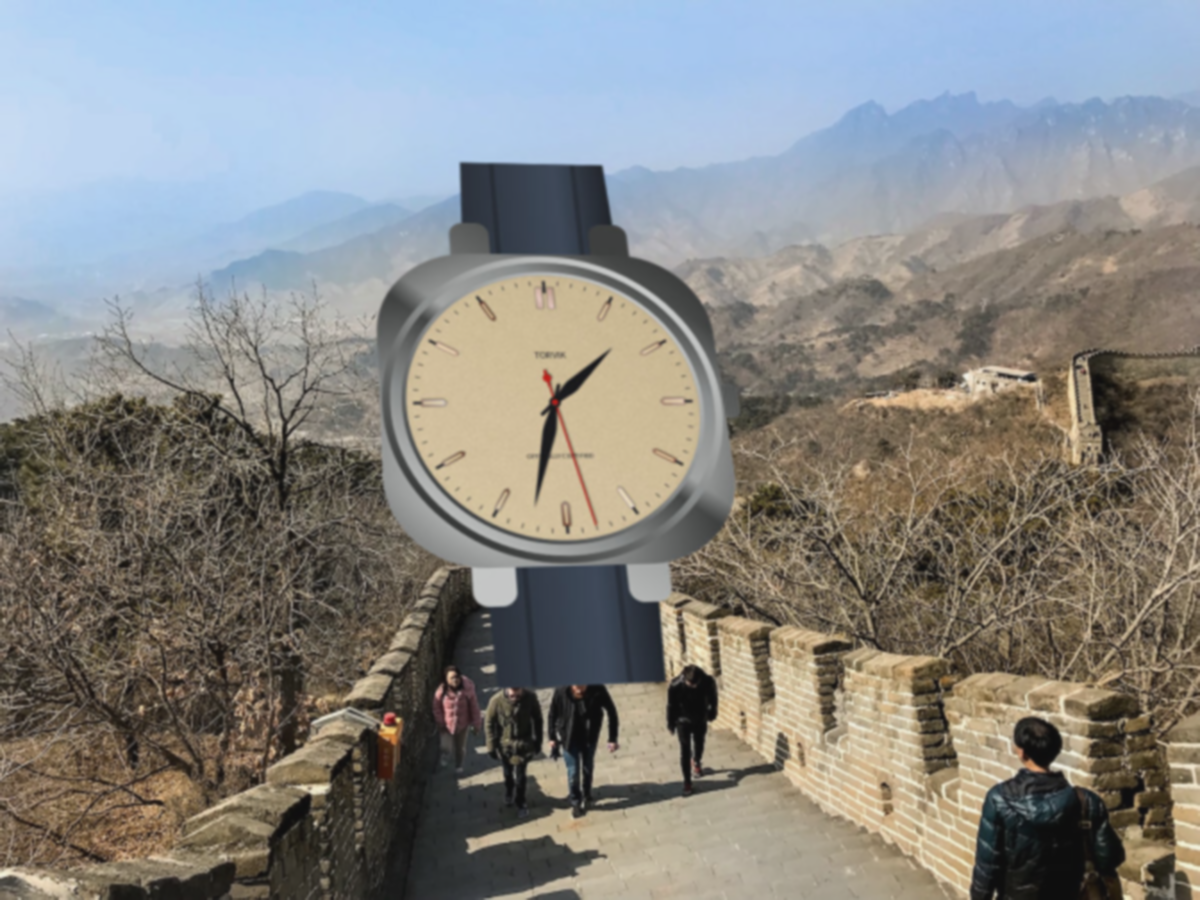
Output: **1:32:28**
